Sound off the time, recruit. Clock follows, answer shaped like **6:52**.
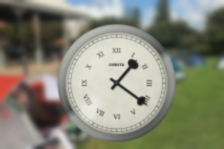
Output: **1:21**
